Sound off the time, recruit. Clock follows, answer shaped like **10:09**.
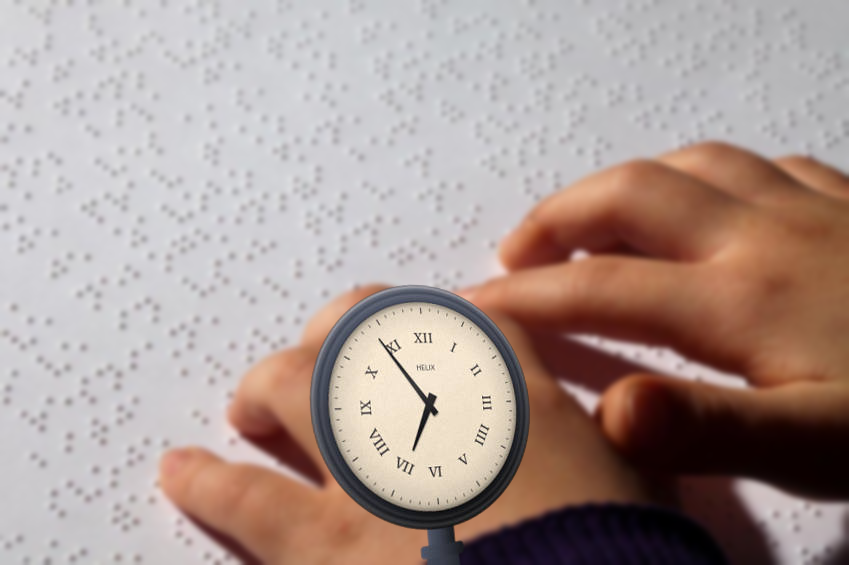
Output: **6:54**
